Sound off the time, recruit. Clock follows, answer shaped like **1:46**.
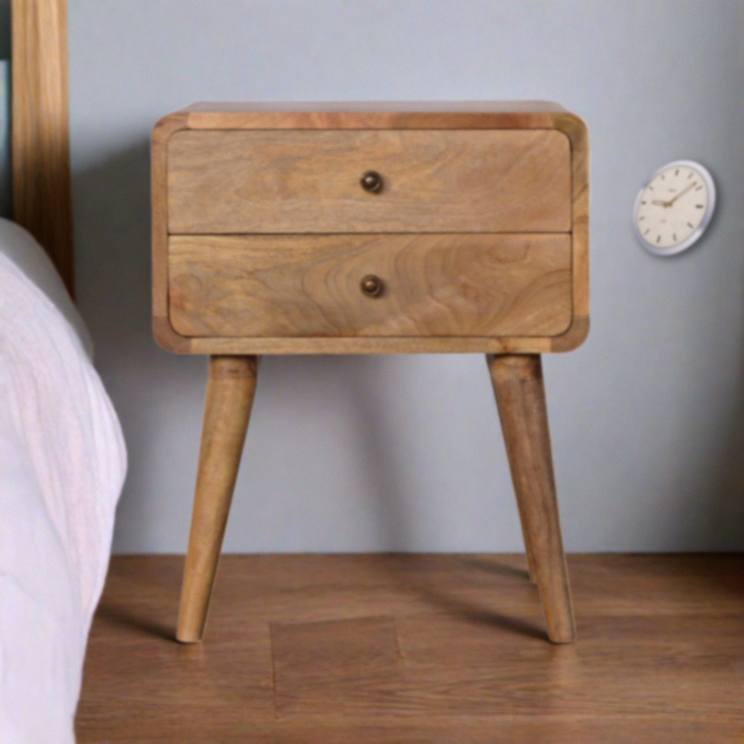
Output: **9:08**
